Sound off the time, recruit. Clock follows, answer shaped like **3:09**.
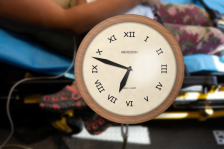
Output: **6:48**
